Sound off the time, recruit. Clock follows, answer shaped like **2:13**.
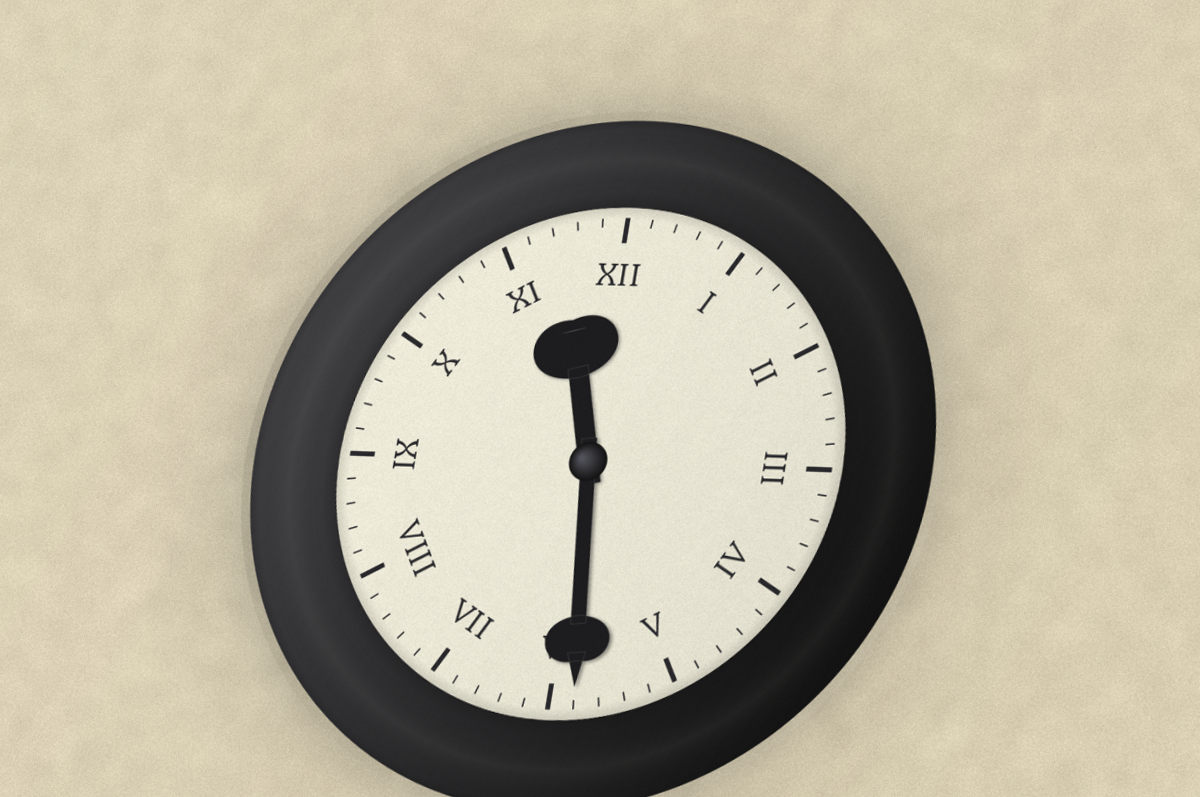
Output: **11:29**
